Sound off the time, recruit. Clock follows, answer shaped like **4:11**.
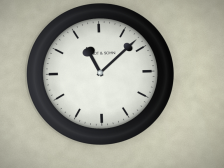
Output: **11:08**
